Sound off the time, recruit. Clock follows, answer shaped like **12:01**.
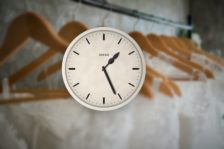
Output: **1:26**
